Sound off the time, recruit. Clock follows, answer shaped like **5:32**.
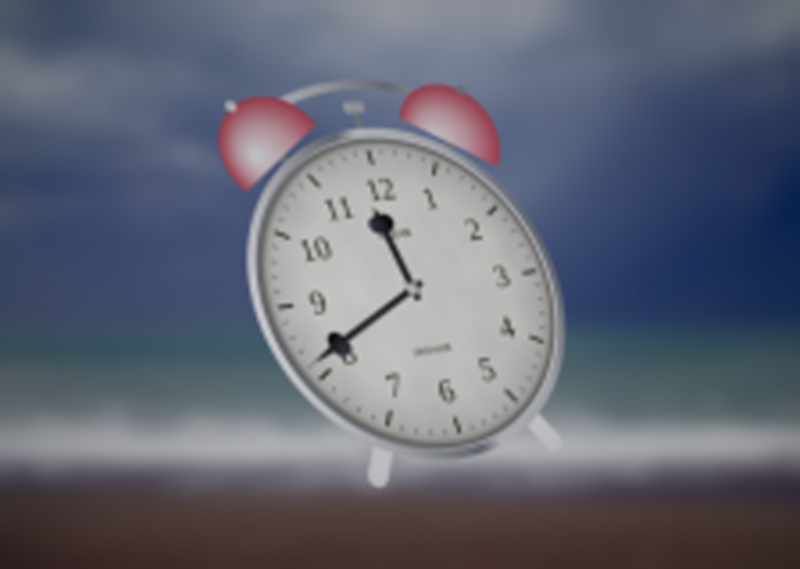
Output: **11:41**
